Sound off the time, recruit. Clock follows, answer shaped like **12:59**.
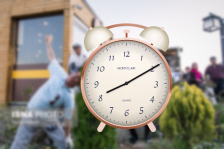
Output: **8:10**
